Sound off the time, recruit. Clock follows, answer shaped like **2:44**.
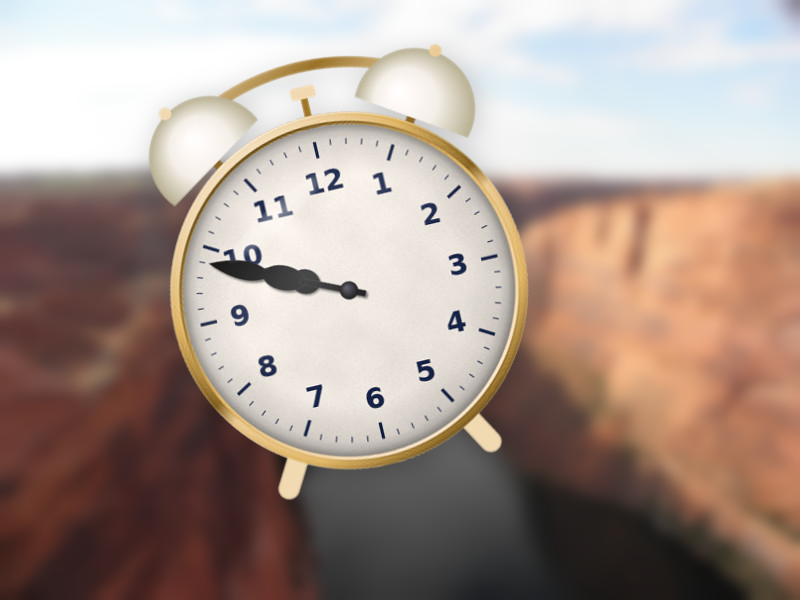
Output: **9:49**
